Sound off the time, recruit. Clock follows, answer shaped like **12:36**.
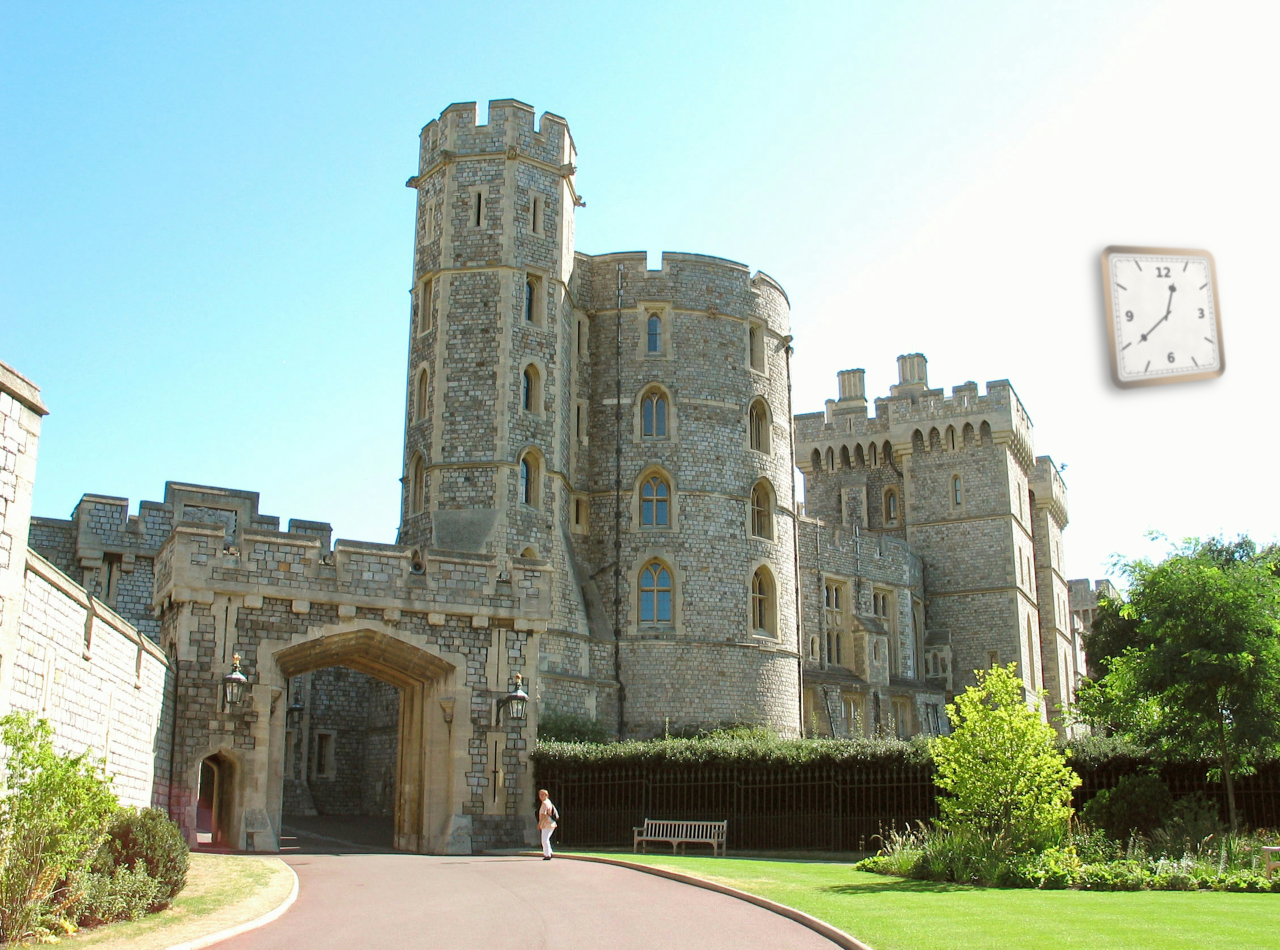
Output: **12:39**
